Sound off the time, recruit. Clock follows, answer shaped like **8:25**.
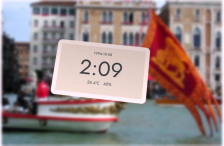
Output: **2:09**
